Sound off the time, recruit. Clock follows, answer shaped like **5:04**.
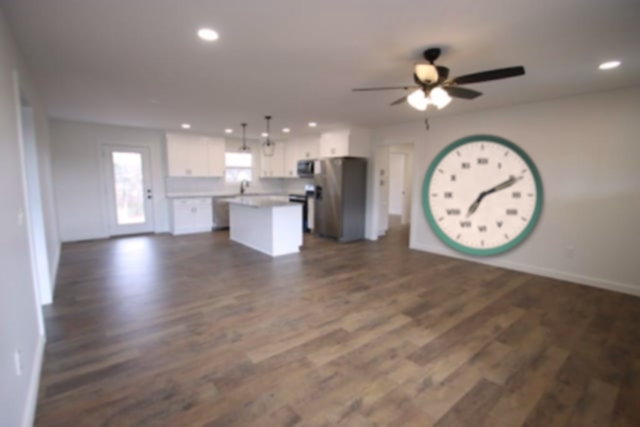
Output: **7:11**
